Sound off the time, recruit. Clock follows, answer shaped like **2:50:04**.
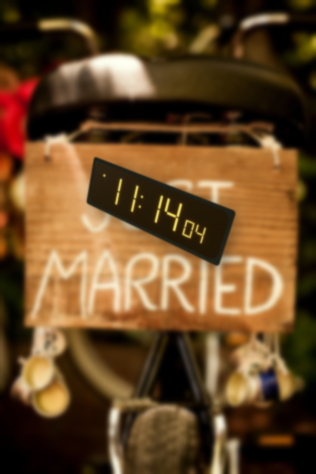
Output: **11:14:04**
